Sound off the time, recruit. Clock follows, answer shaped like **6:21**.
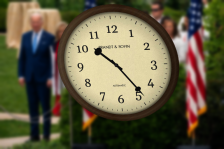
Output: **10:24**
